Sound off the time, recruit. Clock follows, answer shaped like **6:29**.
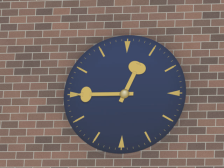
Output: **12:45**
